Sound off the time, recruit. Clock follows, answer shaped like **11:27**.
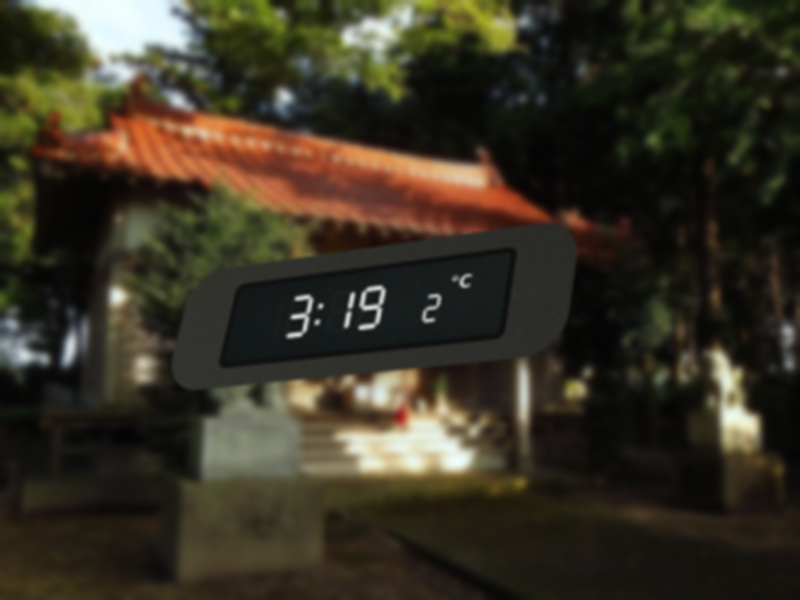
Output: **3:19**
